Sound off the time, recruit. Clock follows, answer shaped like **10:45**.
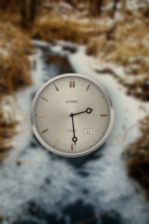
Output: **2:29**
